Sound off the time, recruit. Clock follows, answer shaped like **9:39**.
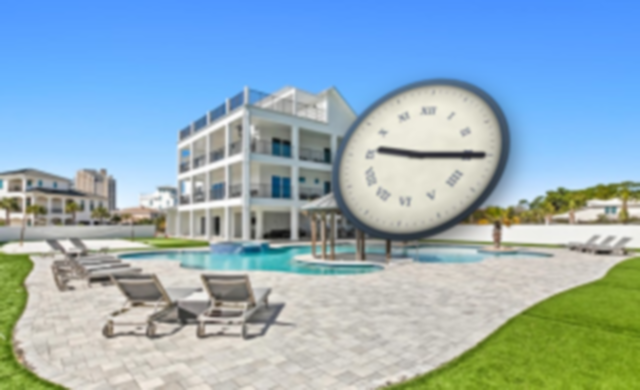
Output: **9:15**
